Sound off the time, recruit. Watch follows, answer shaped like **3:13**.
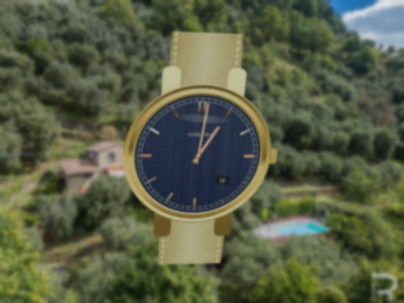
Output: **1:01**
